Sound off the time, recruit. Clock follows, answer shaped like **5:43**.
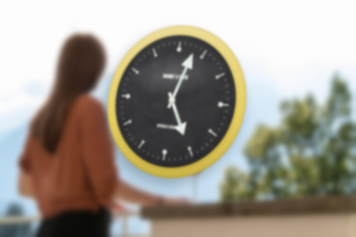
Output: **5:03**
